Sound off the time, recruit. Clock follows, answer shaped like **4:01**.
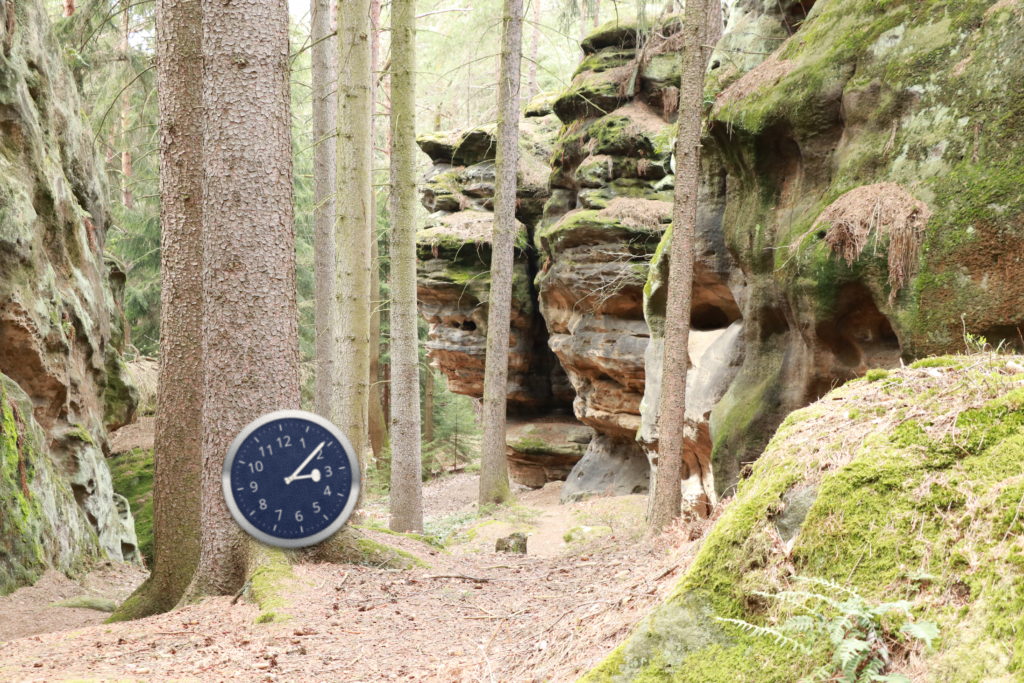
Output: **3:09**
